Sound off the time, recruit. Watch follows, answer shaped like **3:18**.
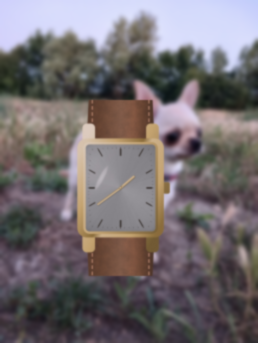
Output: **1:39**
